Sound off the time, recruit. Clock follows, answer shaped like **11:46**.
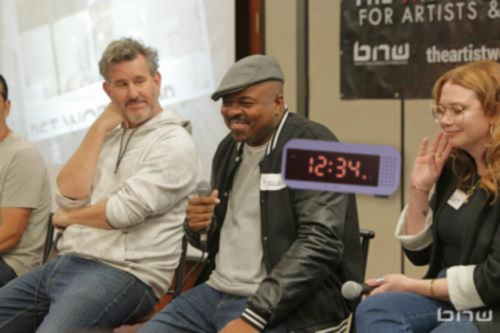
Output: **12:34**
